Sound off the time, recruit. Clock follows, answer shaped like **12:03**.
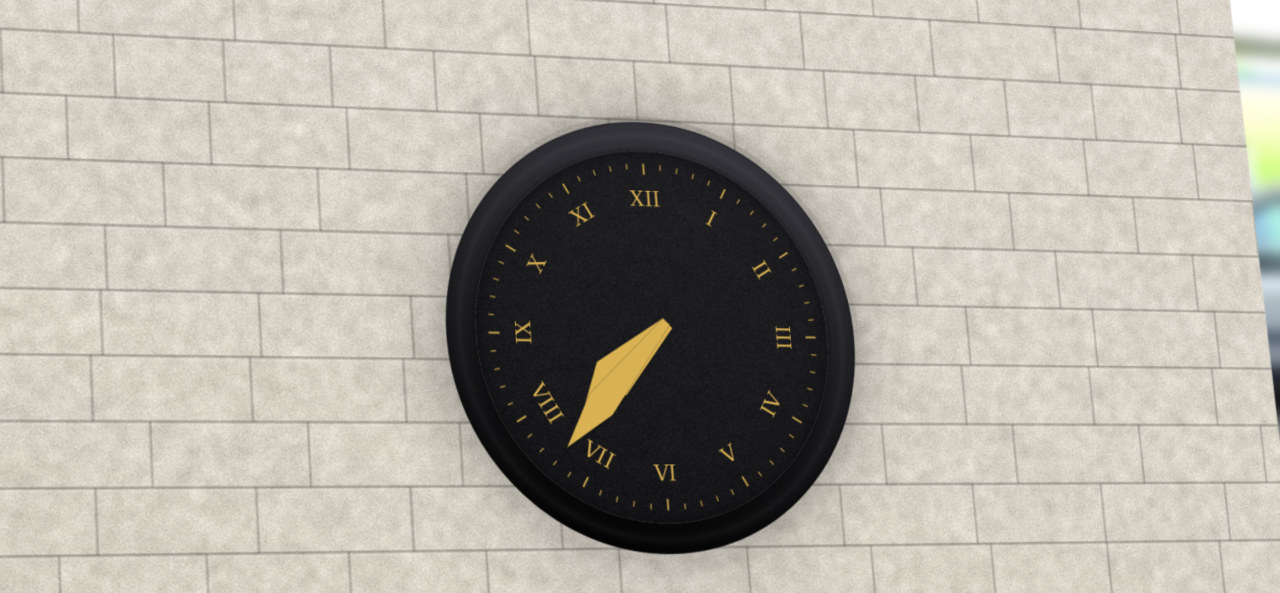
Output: **7:37**
